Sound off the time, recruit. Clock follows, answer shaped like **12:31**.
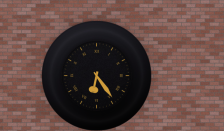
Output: **6:24**
